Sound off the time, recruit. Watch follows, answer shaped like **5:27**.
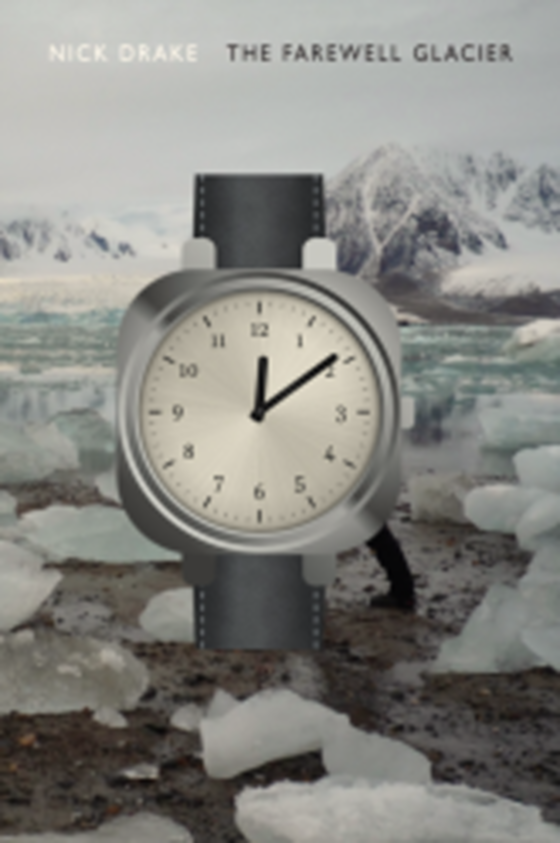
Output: **12:09**
